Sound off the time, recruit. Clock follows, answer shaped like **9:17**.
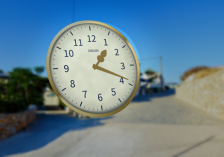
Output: **1:19**
